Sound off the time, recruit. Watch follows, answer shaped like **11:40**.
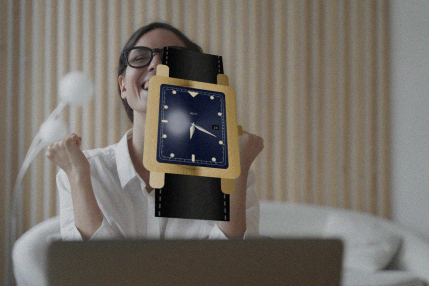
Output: **6:19**
